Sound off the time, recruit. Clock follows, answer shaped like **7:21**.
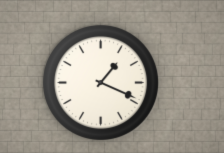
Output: **1:19**
